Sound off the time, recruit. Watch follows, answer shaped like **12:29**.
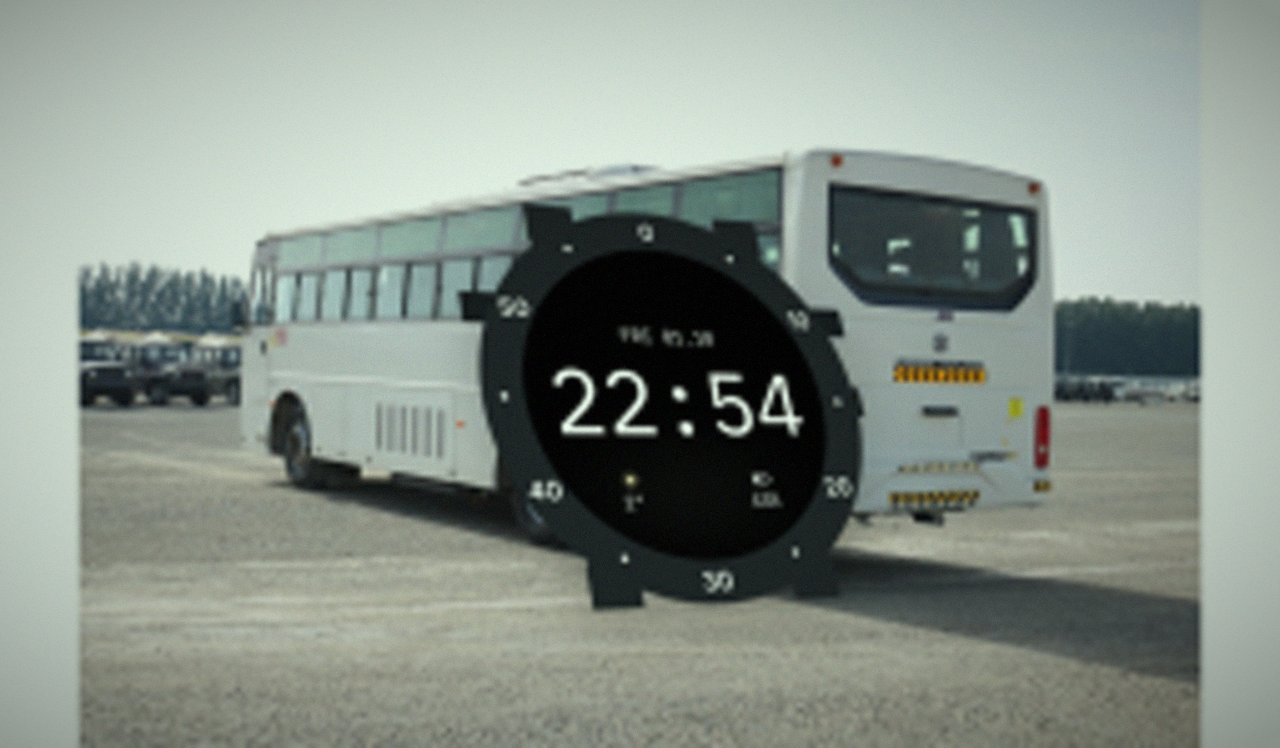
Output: **22:54**
